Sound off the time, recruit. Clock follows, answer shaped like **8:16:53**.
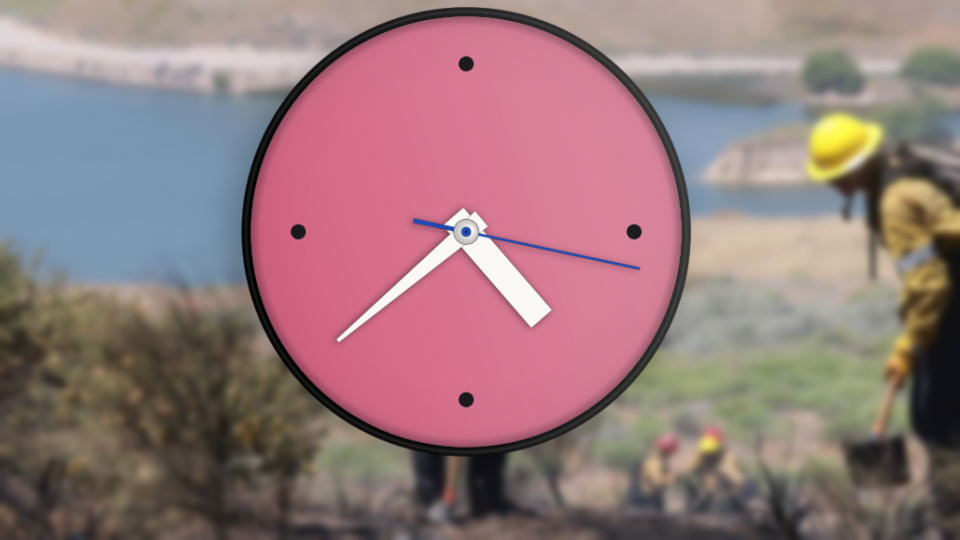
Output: **4:38:17**
